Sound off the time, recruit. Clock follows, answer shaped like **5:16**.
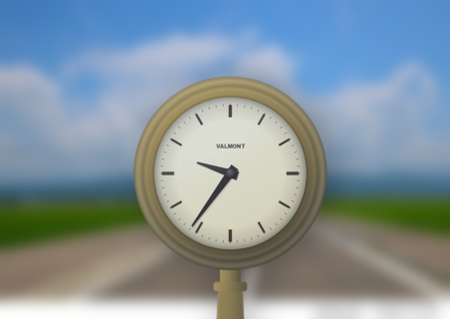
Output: **9:36**
